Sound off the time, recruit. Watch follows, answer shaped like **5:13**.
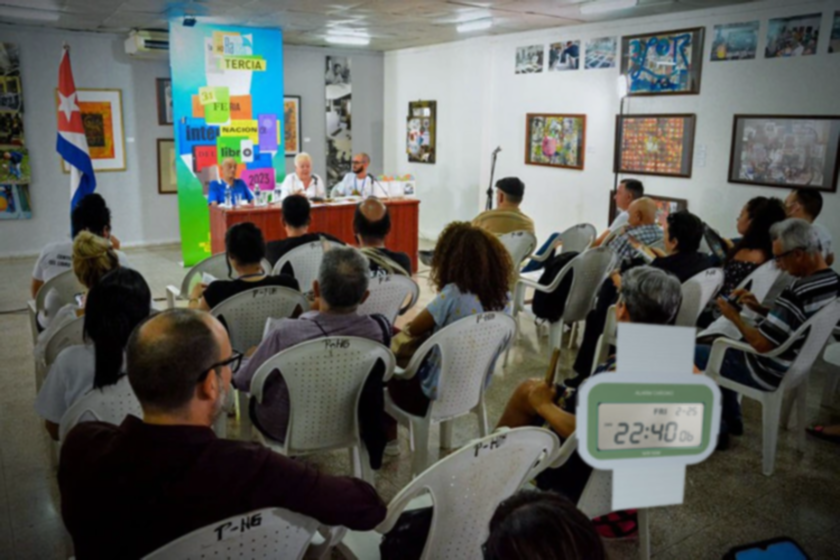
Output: **22:40**
